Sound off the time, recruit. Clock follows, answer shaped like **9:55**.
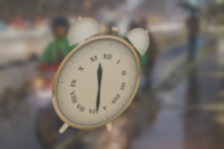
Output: **11:28**
